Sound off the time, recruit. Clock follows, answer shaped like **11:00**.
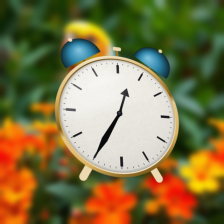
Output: **12:35**
